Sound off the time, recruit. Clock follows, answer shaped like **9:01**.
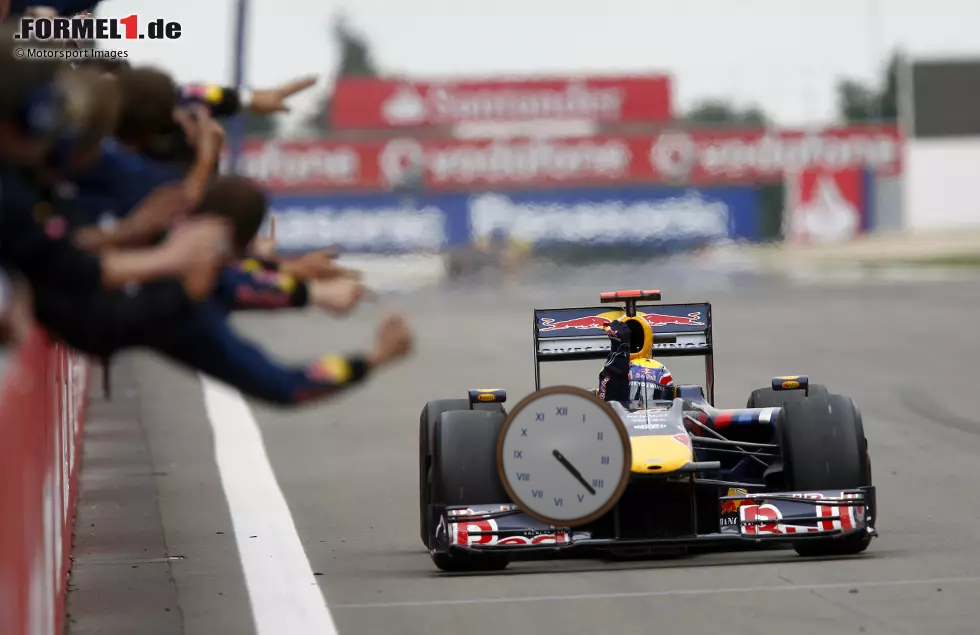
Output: **4:22**
